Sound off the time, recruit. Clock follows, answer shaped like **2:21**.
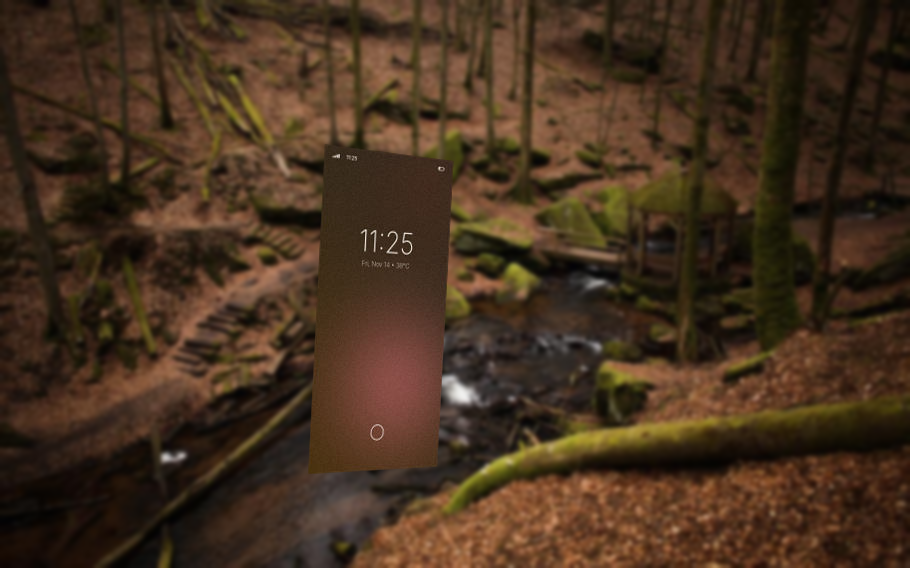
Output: **11:25**
